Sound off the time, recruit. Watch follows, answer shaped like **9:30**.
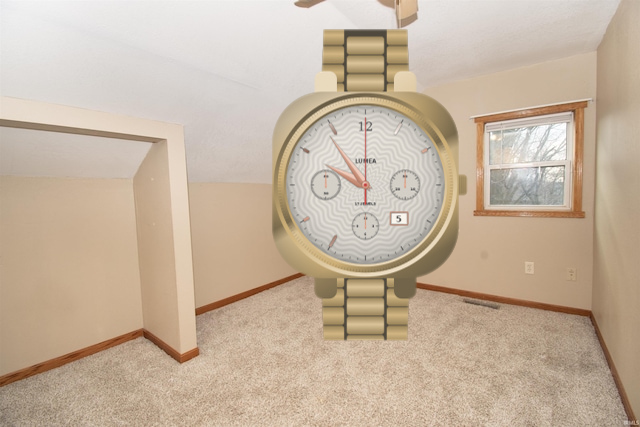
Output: **9:54**
